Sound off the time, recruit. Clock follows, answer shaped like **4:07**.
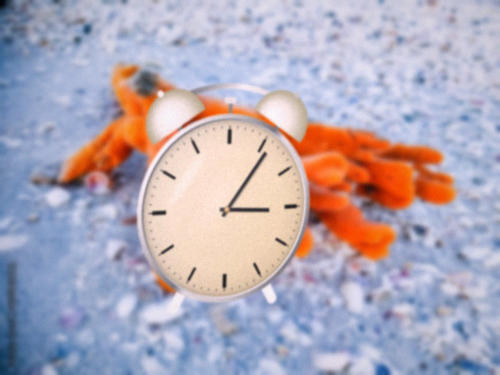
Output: **3:06**
